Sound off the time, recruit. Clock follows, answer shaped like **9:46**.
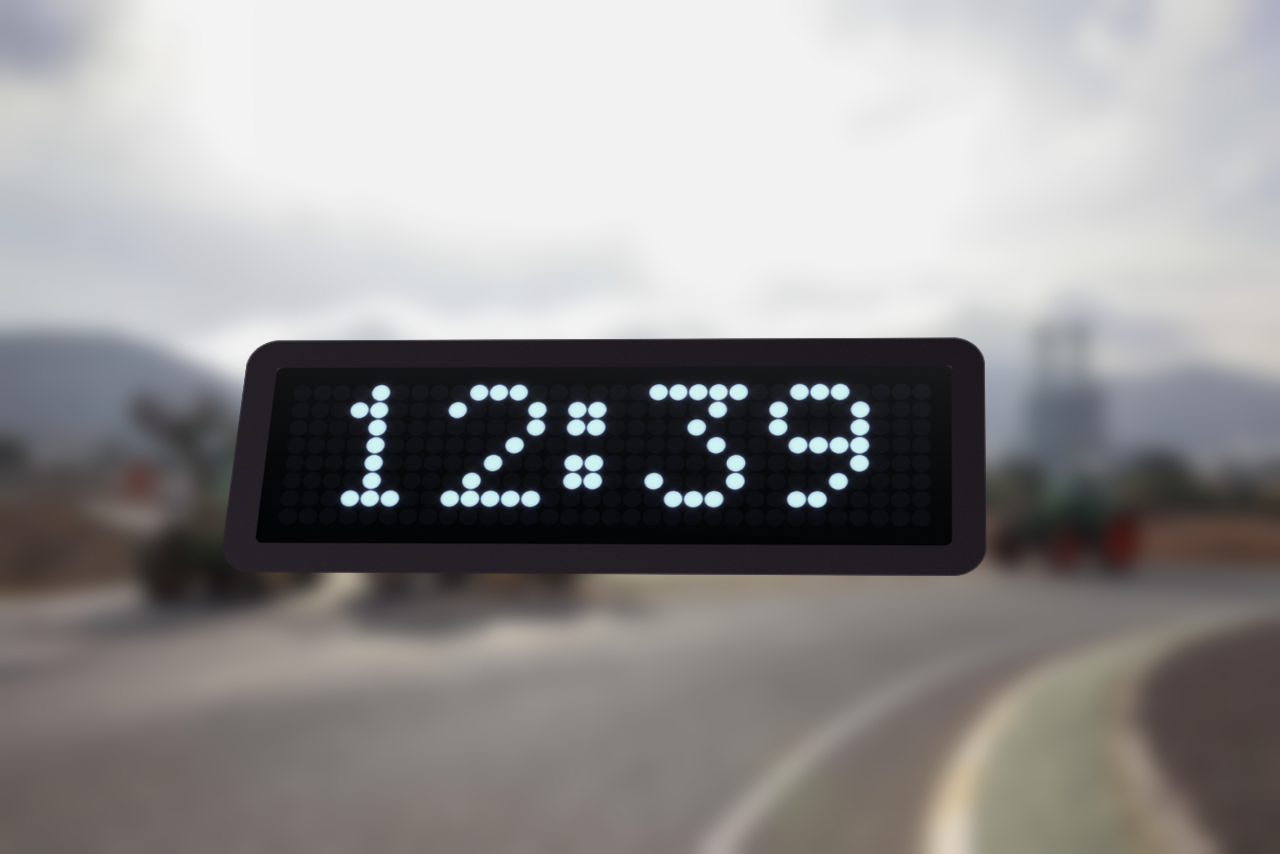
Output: **12:39**
